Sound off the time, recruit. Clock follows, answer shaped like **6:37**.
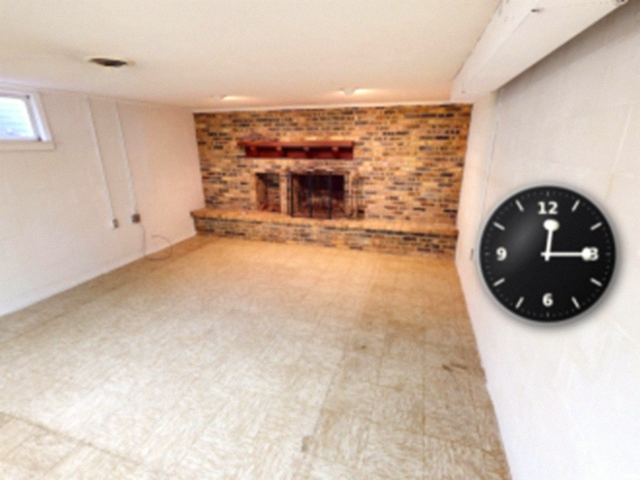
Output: **12:15**
